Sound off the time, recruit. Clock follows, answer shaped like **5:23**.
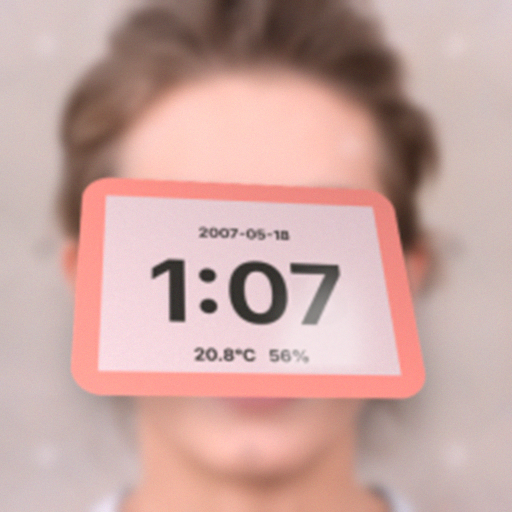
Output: **1:07**
